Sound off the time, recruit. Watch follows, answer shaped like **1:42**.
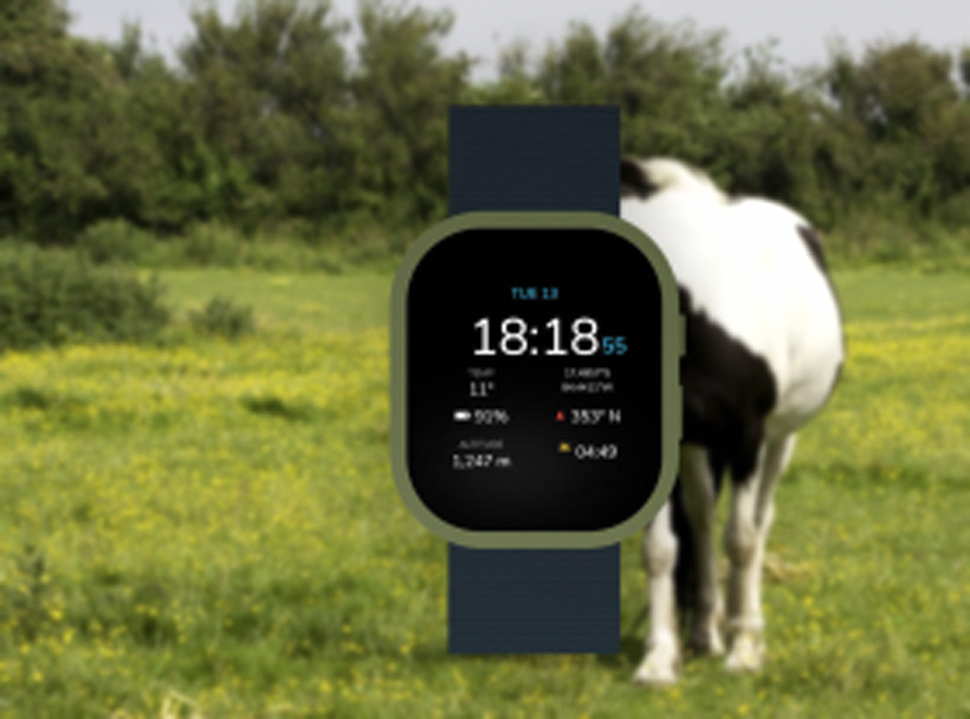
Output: **18:18**
